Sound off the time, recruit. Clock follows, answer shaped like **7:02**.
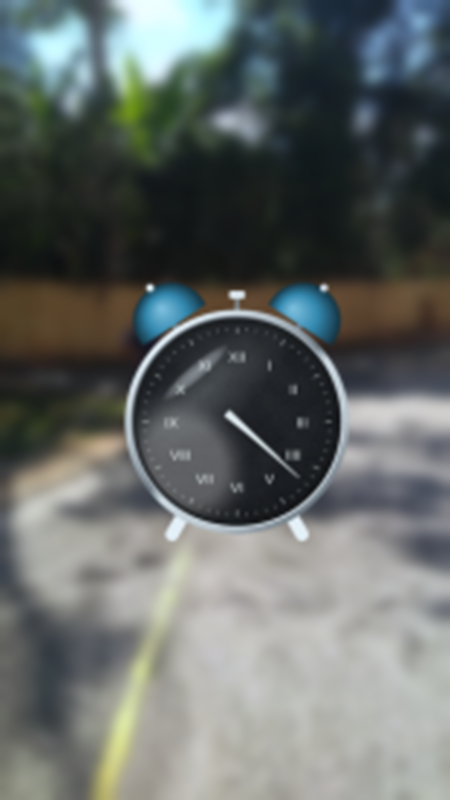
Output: **4:22**
